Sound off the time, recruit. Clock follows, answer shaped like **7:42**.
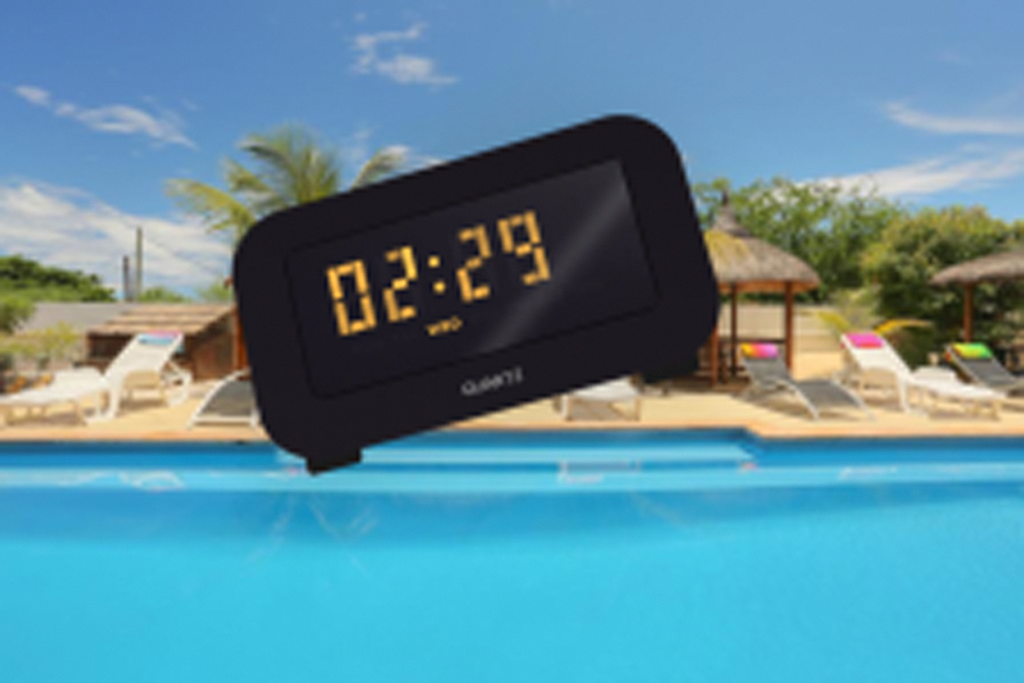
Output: **2:29**
